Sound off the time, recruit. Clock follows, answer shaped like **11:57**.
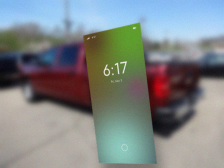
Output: **6:17**
